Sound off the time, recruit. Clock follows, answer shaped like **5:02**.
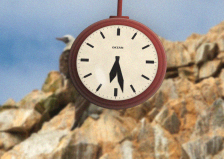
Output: **6:28**
